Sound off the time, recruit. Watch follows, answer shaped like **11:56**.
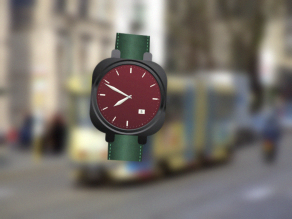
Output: **7:49**
